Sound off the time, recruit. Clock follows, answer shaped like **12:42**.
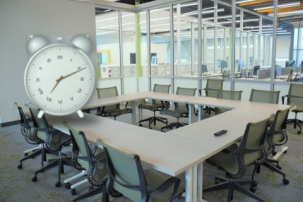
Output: **7:11**
